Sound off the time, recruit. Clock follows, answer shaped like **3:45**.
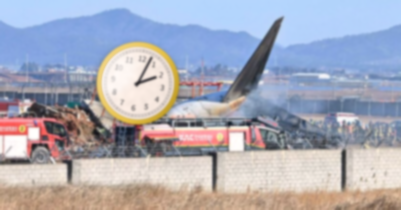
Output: **2:03**
